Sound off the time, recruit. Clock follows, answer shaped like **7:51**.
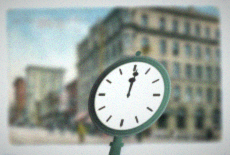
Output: **12:01**
